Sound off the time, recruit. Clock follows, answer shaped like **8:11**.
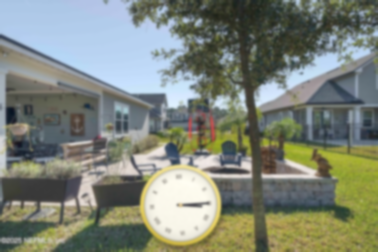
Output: **3:15**
